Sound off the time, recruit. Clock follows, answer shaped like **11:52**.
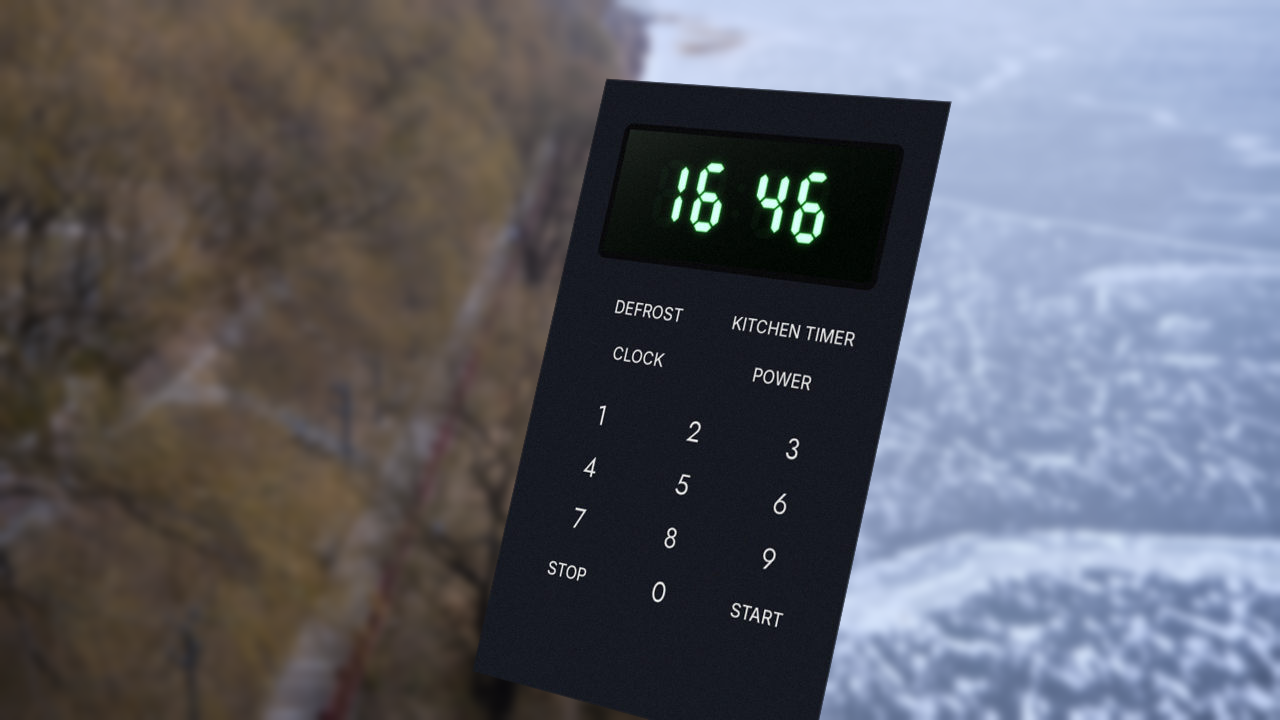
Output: **16:46**
